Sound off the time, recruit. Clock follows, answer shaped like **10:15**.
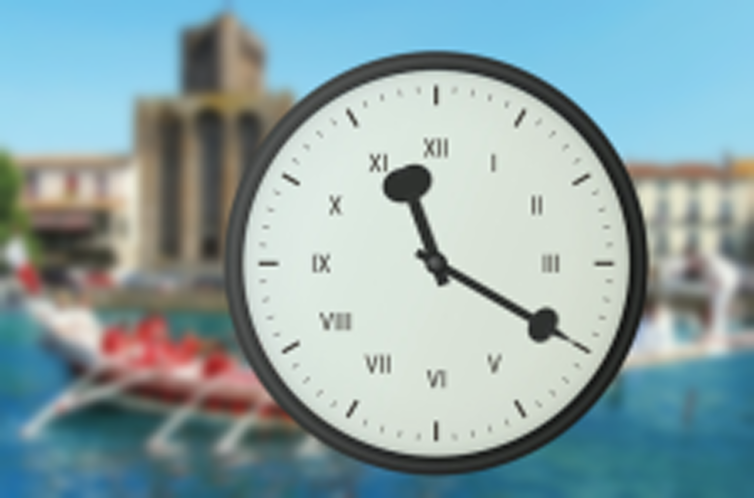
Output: **11:20**
